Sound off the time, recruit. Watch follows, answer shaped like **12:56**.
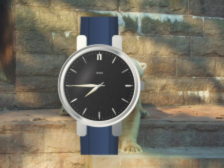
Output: **7:45**
